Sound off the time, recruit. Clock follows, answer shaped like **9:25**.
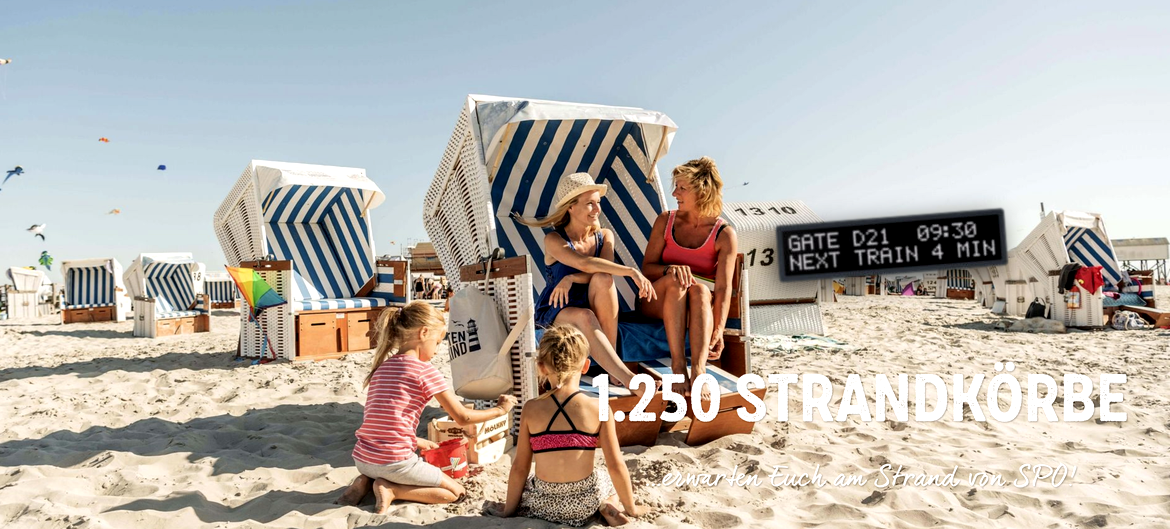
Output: **9:30**
